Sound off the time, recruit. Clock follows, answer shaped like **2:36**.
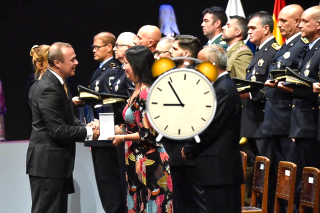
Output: **8:54**
